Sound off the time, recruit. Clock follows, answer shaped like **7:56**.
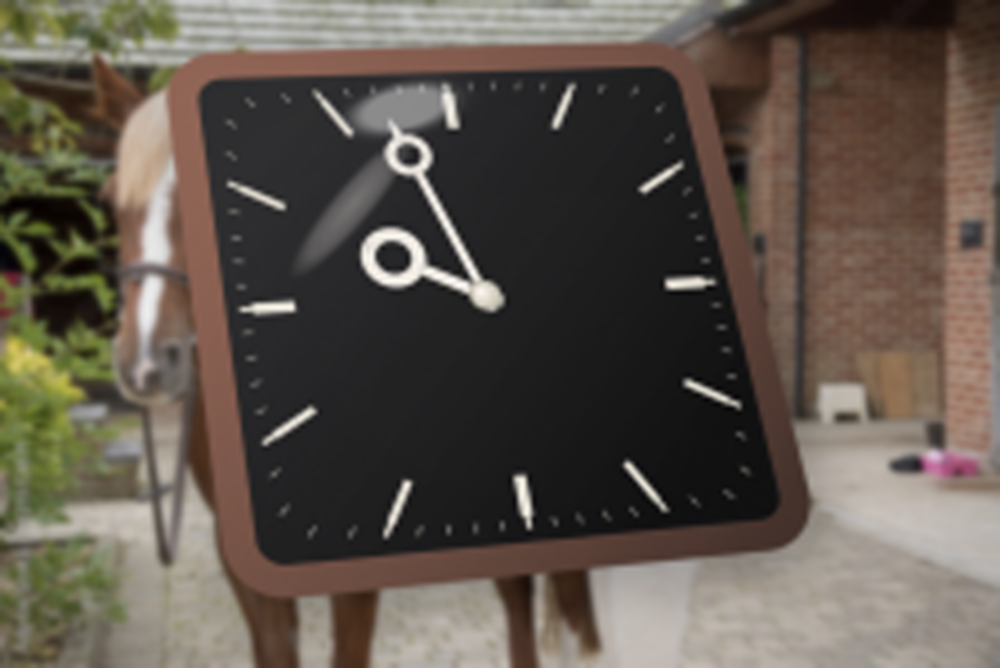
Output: **9:57**
